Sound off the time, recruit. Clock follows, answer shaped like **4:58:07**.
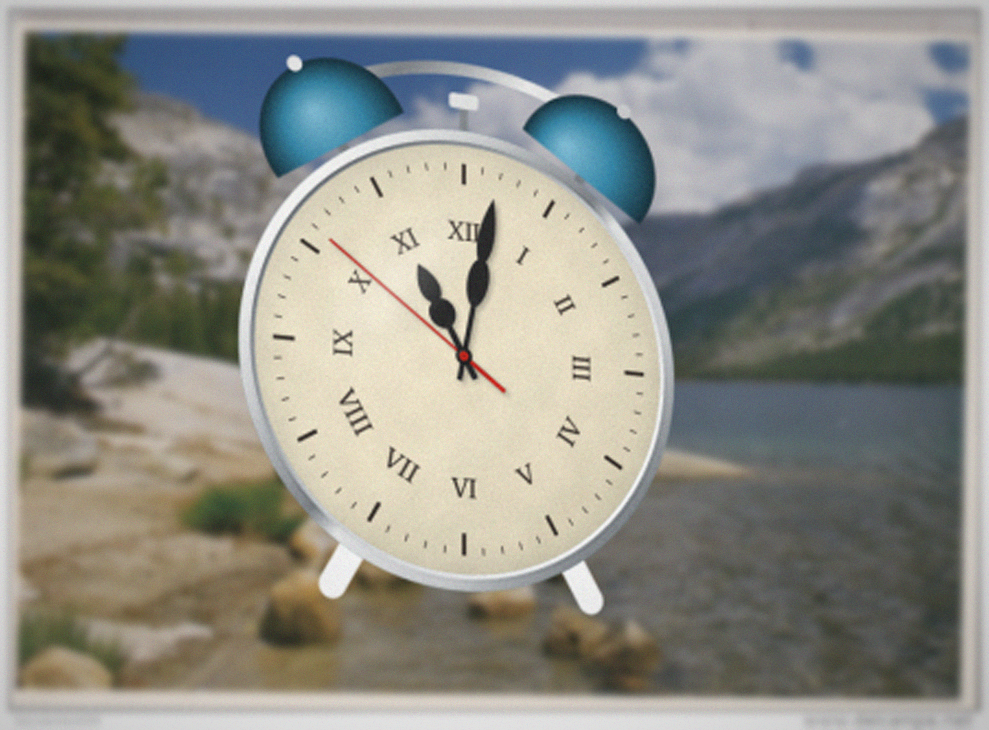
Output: **11:01:51**
